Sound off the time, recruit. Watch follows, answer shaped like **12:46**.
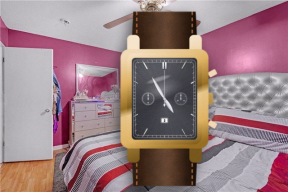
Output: **4:55**
